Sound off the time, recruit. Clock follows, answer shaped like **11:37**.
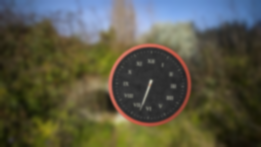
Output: **6:33**
